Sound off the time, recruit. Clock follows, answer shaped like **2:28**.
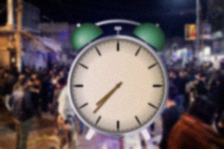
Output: **7:37**
